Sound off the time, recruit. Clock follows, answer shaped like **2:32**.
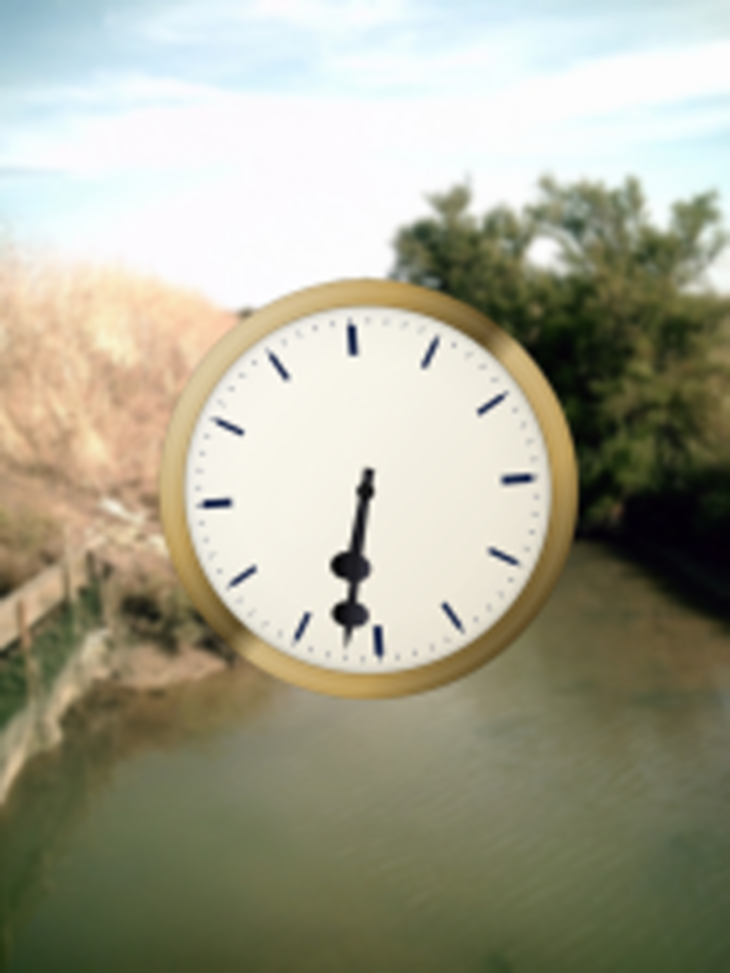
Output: **6:32**
